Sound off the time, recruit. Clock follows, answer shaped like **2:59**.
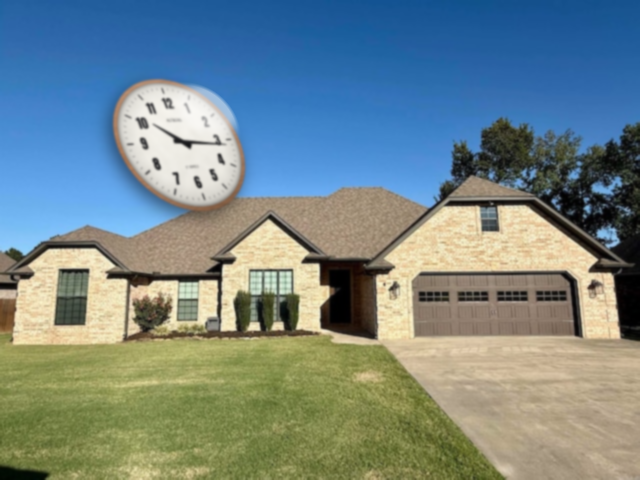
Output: **10:16**
